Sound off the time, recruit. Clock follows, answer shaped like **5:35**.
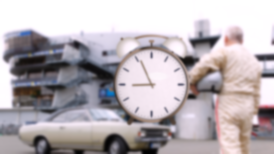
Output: **8:56**
